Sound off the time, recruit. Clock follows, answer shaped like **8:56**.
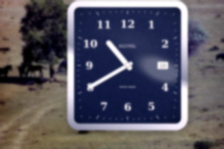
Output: **10:40**
